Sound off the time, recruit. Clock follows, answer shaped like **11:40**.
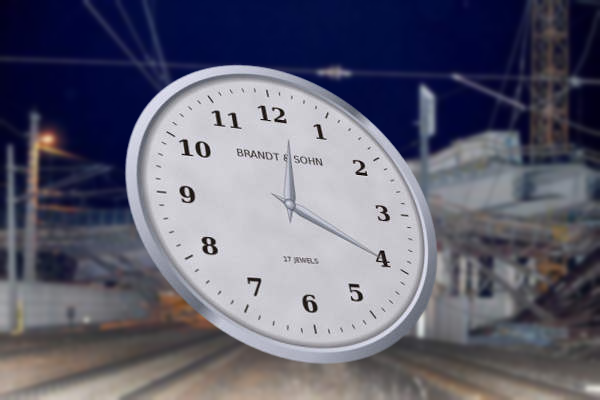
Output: **12:20**
